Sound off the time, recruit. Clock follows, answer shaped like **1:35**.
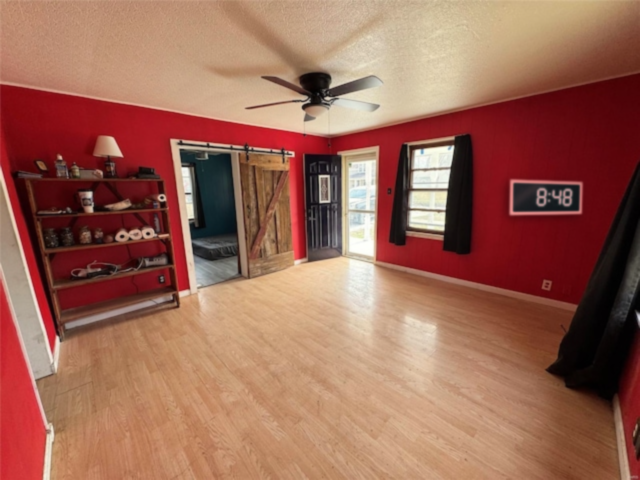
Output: **8:48**
